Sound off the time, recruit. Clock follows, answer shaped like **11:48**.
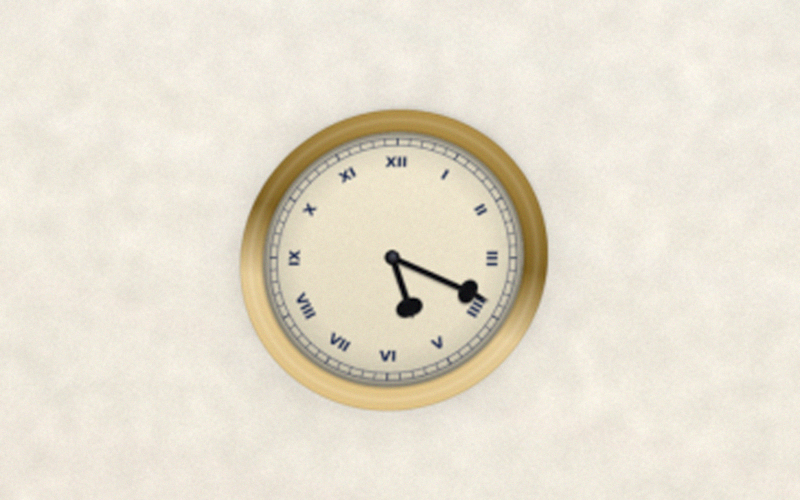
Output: **5:19**
